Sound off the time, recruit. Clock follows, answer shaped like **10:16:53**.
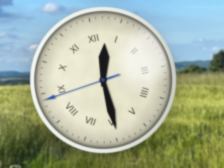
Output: **12:29:44**
